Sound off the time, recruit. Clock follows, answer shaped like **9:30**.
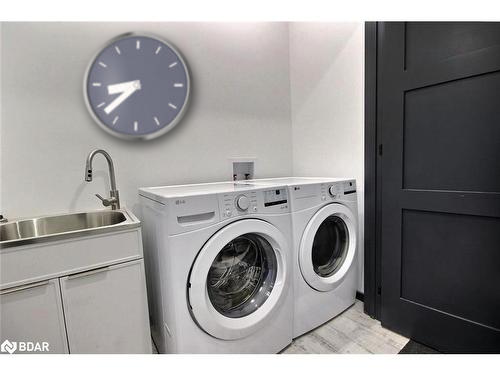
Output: **8:38**
